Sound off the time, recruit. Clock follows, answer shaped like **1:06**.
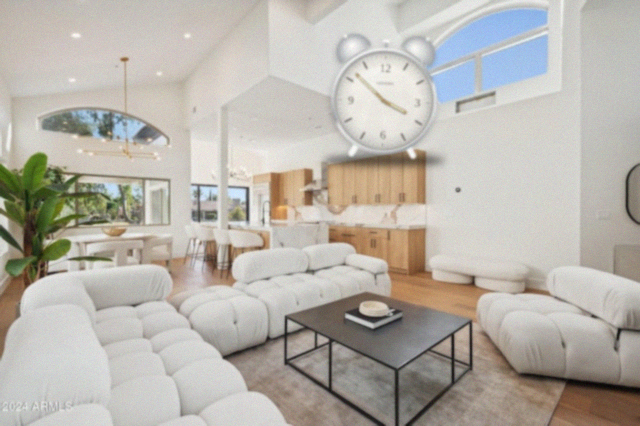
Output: **3:52**
